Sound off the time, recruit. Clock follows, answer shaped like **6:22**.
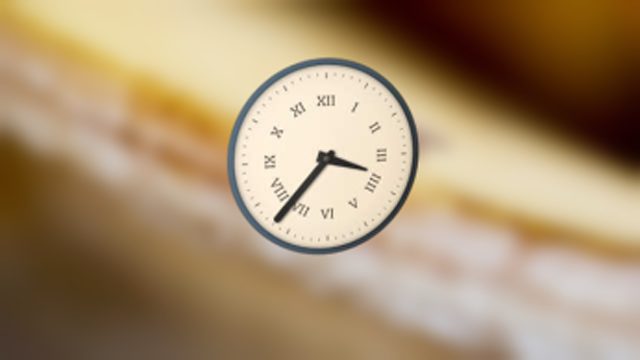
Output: **3:37**
